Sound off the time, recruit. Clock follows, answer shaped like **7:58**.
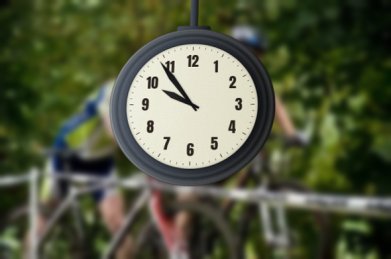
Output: **9:54**
